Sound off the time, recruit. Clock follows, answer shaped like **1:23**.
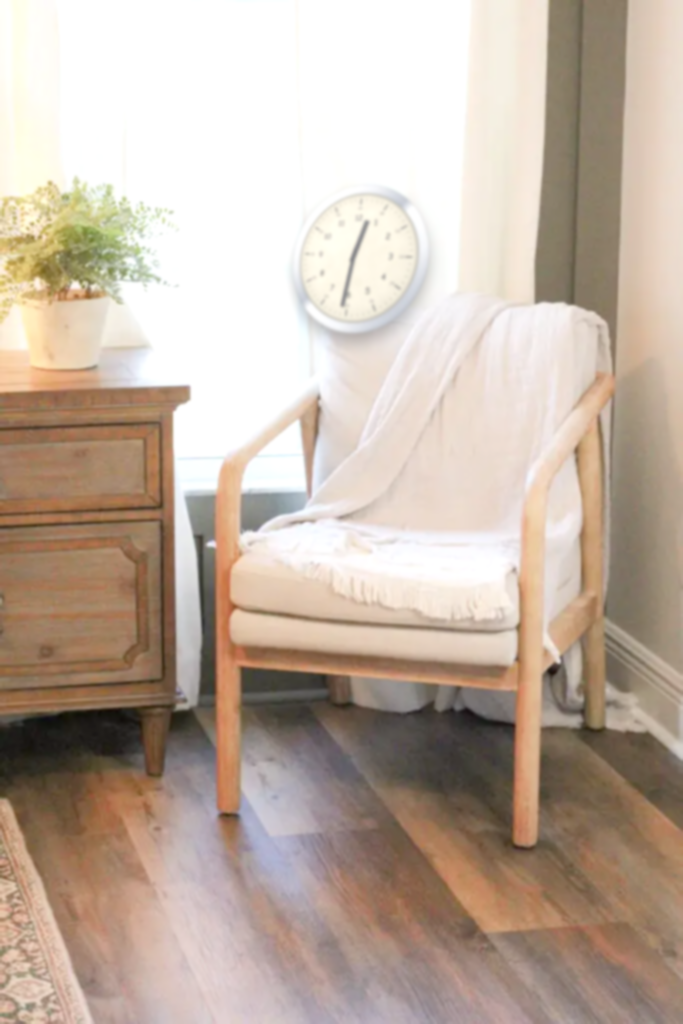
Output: **12:31**
